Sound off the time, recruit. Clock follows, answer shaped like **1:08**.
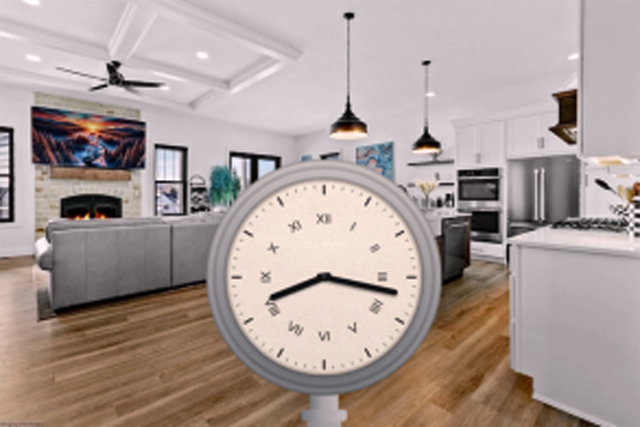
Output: **8:17**
